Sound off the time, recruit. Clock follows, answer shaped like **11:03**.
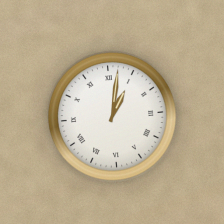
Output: **1:02**
